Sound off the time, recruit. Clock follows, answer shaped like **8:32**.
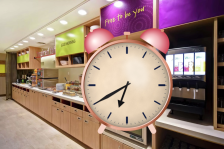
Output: **6:40**
